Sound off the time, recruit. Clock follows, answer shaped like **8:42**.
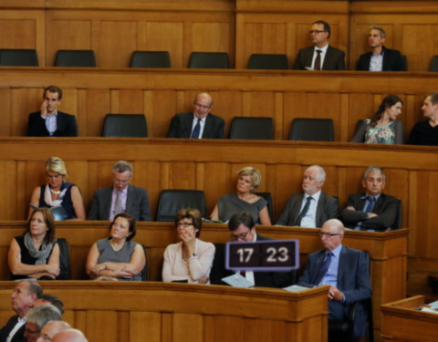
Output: **17:23**
